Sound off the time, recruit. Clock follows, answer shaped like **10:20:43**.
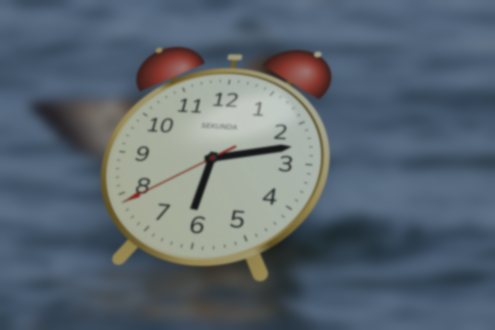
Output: **6:12:39**
